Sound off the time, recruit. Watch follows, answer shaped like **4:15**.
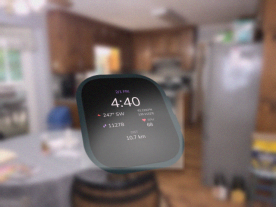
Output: **4:40**
